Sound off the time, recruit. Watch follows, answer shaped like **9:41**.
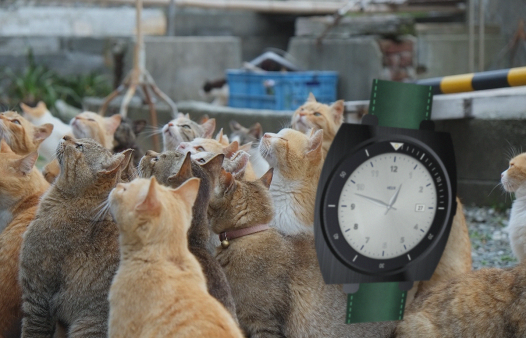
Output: **12:48**
